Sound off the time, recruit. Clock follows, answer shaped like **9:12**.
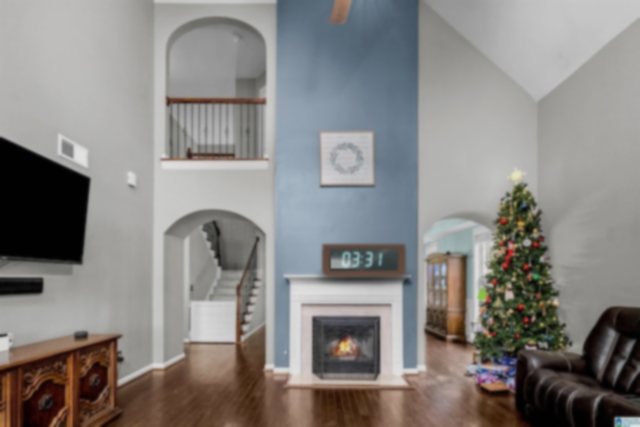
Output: **3:31**
